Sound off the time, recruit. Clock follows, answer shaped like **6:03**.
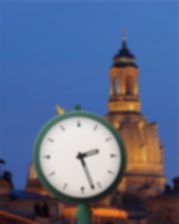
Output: **2:27**
